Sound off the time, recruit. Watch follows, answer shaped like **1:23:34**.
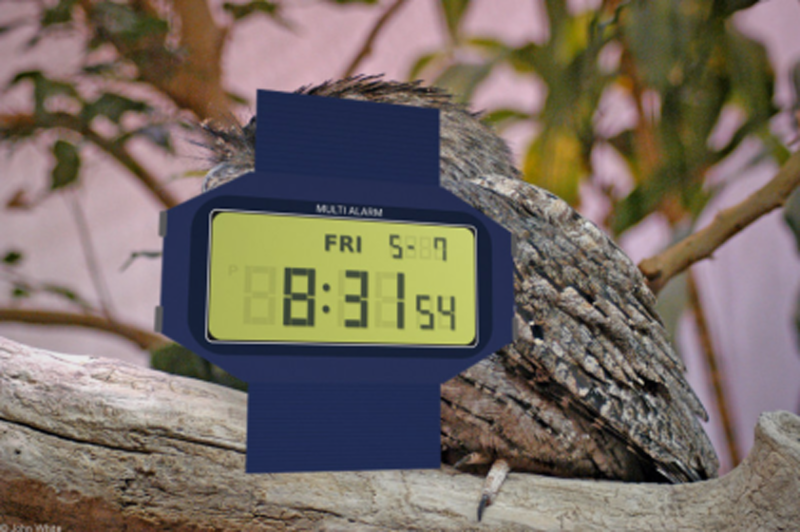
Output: **8:31:54**
